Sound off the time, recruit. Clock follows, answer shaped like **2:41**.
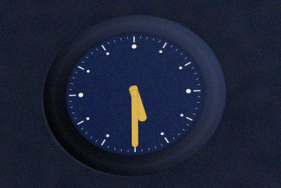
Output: **5:30**
